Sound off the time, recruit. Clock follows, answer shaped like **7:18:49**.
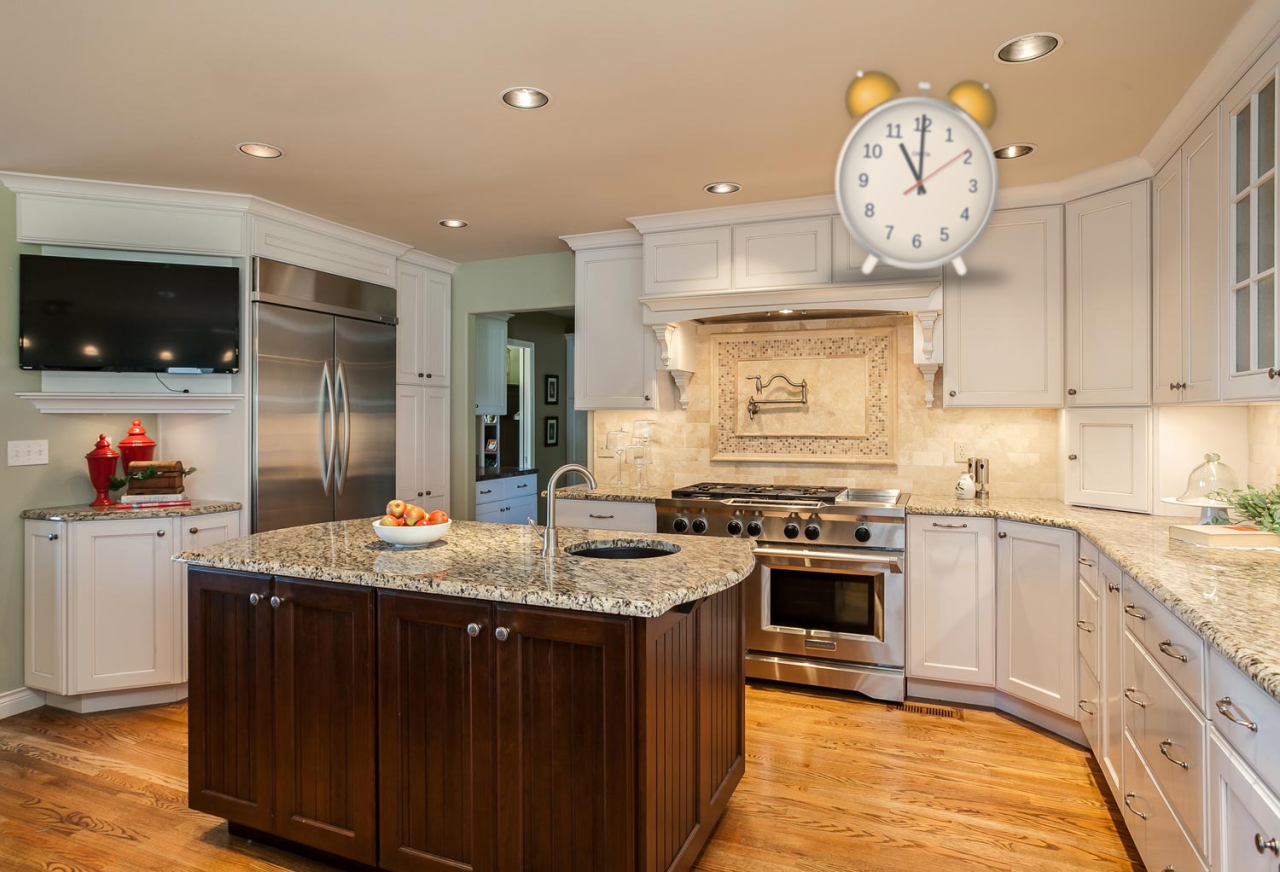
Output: **11:00:09**
